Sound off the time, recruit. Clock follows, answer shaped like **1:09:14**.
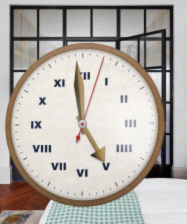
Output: **4:59:03**
